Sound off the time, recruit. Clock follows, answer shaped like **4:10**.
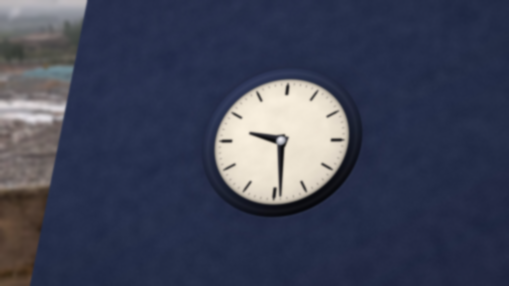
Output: **9:29**
